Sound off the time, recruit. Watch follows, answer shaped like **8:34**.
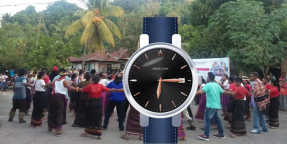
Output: **6:15**
